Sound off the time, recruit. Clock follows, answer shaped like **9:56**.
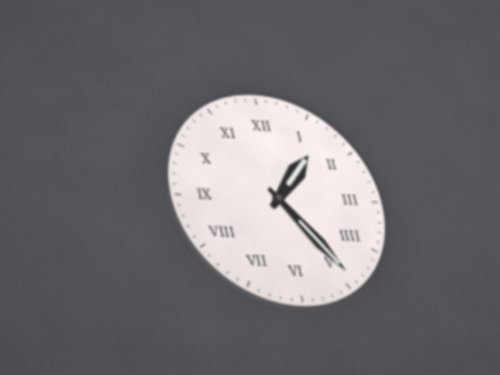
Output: **1:24**
